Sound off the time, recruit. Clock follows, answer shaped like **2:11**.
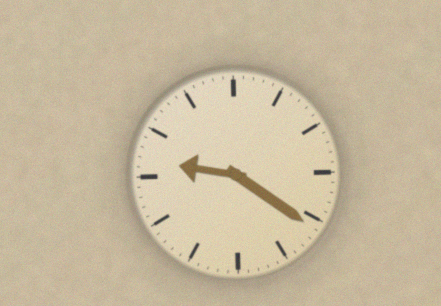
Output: **9:21**
